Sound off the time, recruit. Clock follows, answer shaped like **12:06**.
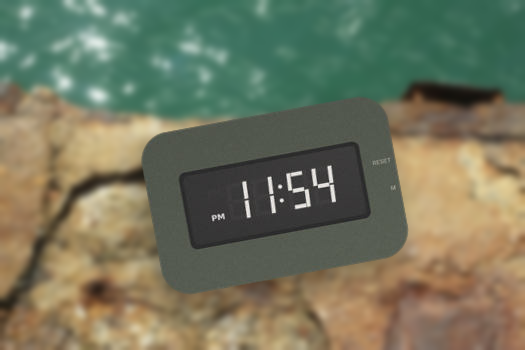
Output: **11:54**
